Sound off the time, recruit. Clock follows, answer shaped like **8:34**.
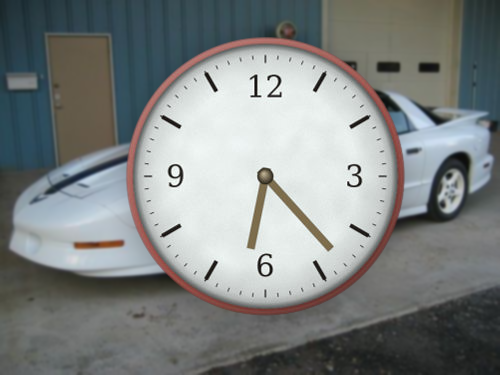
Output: **6:23**
